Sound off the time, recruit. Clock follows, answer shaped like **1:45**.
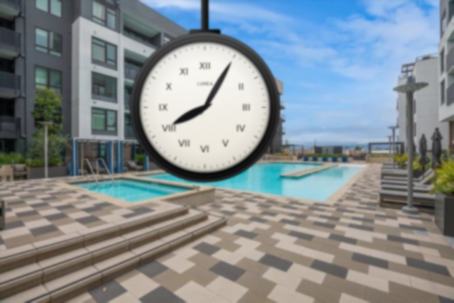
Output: **8:05**
